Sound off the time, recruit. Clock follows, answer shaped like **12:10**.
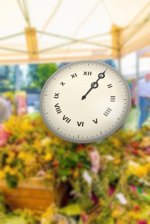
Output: **1:05**
